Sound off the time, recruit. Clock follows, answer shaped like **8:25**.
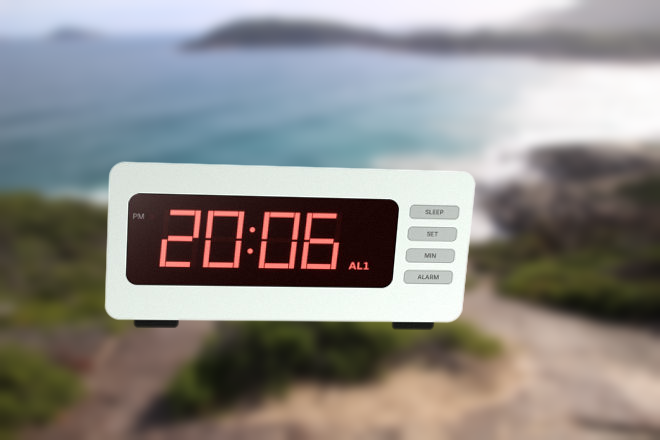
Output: **20:06**
